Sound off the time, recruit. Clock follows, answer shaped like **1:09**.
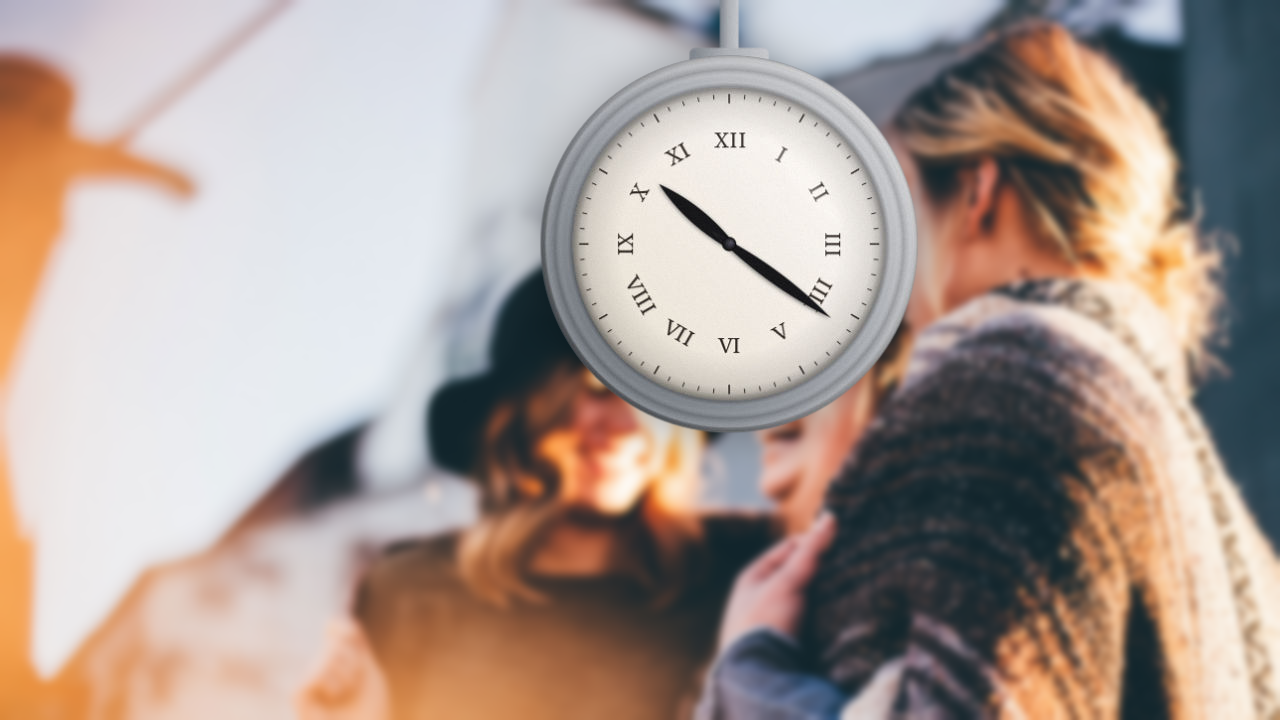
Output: **10:21**
